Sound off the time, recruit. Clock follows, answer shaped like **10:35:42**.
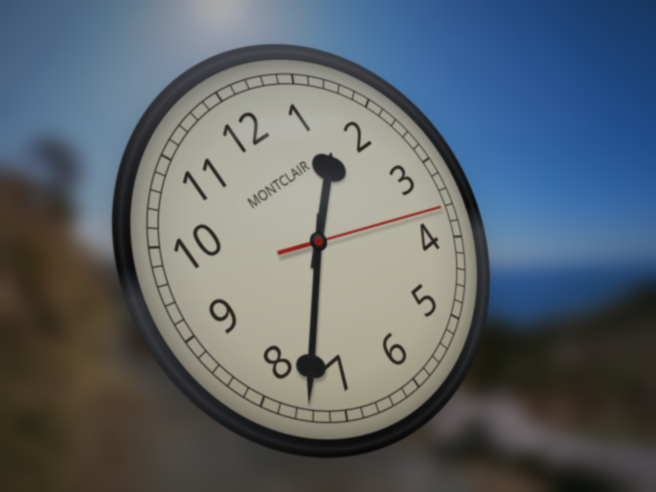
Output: **1:37:18**
